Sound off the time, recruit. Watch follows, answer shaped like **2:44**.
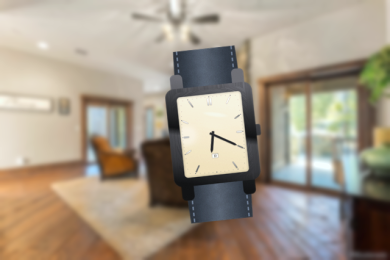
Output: **6:20**
